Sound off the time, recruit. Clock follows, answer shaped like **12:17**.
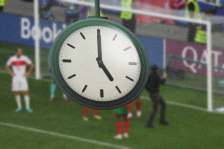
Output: **5:00**
